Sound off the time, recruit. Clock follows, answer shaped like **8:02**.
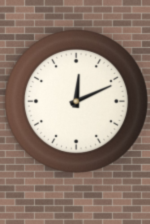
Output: **12:11**
